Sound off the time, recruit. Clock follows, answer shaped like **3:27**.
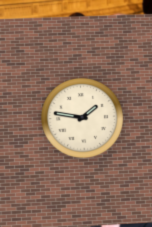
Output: **1:47**
